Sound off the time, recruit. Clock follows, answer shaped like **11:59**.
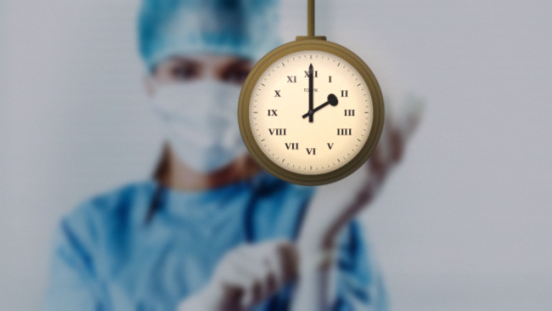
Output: **2:00**
